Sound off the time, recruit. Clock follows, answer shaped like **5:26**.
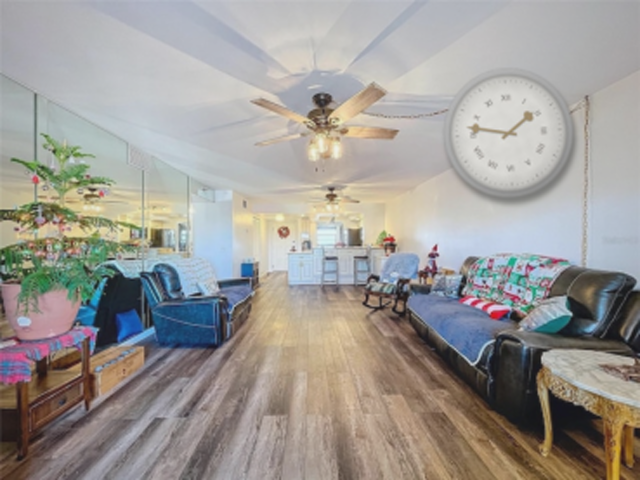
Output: **1:47**
